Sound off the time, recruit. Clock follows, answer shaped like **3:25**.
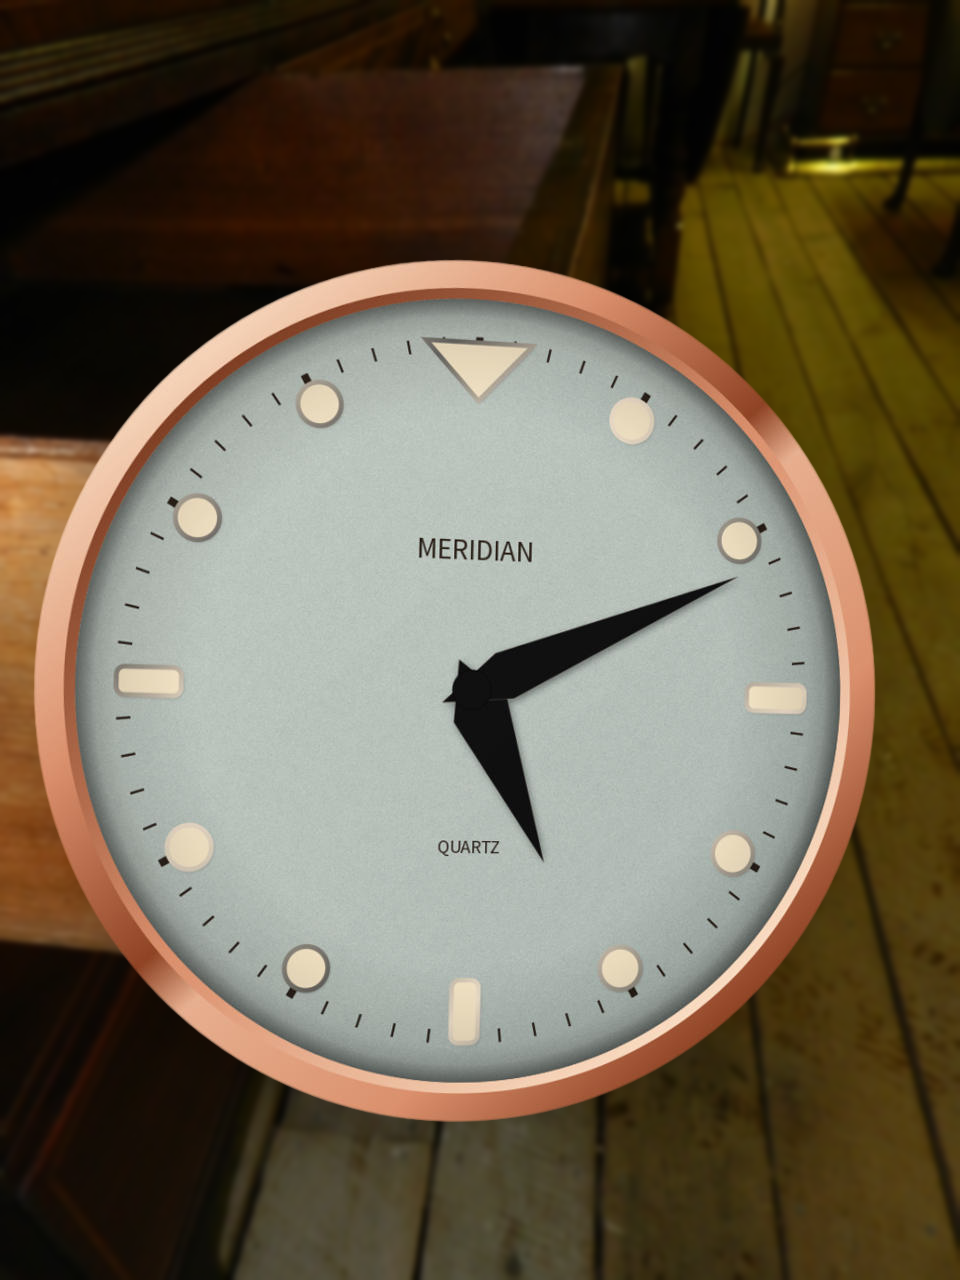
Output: **5:11**
